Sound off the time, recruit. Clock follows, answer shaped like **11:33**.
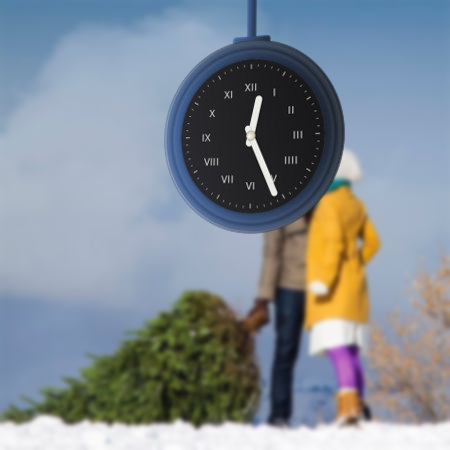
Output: **12:26**
